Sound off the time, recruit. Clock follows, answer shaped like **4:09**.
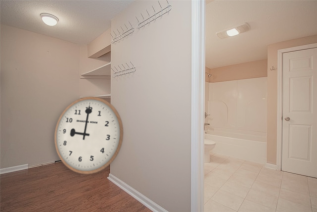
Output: **9:00**
